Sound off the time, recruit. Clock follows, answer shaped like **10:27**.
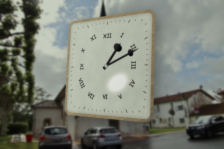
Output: **1:11**
